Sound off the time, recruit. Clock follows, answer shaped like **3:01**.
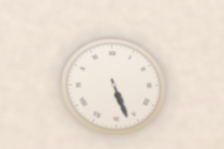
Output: **5:27**
